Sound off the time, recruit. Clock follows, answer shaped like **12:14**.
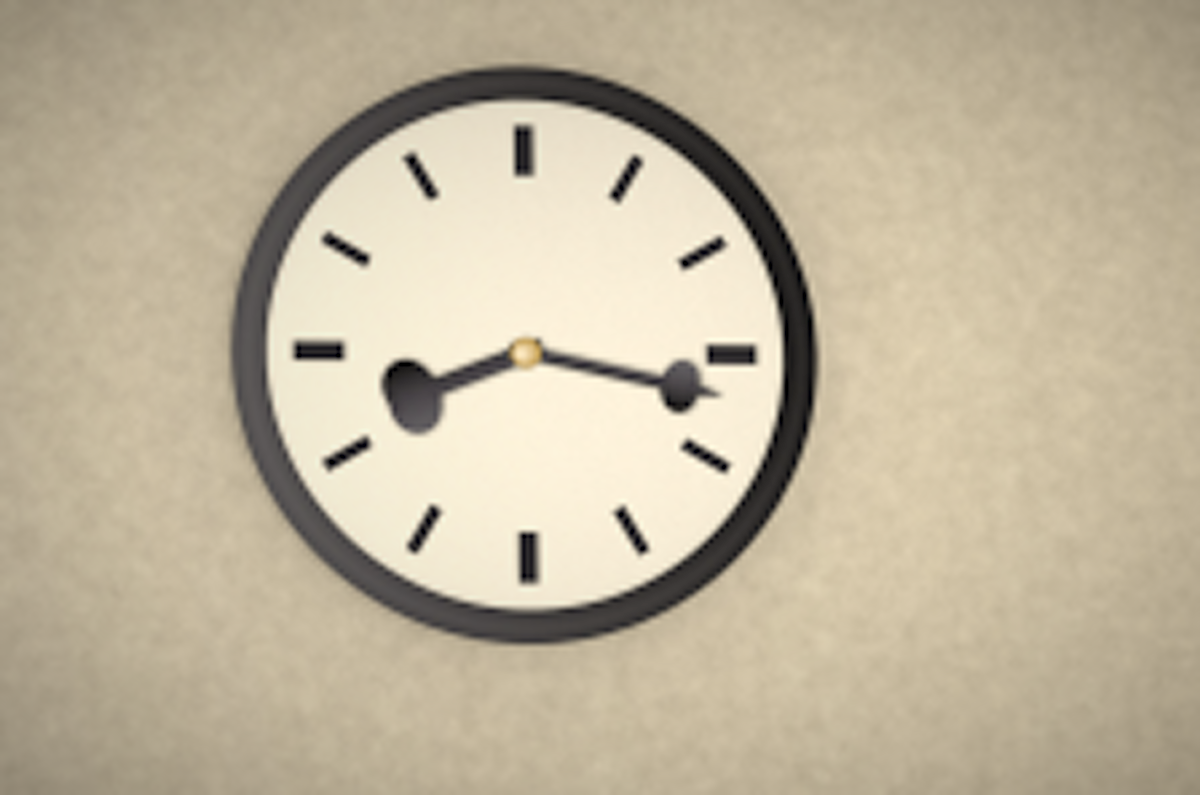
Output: **8:17**
